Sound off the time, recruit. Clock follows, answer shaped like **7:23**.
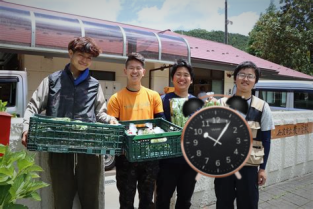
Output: **10:06**
